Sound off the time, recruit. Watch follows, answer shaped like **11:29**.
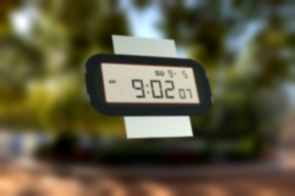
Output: **9:02**
